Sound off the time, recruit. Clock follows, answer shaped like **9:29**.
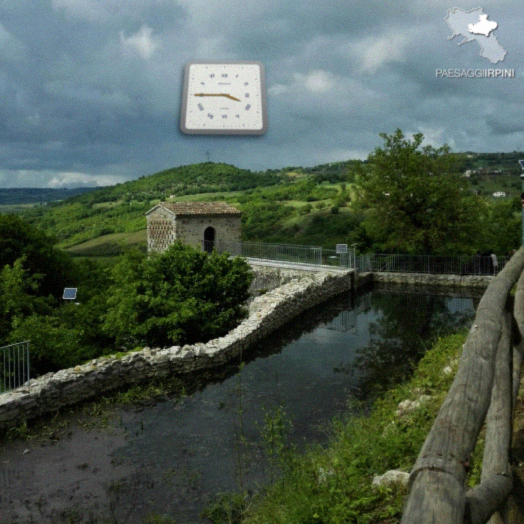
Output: **3:45**
